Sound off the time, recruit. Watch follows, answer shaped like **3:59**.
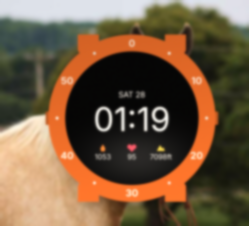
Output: **1:19**
